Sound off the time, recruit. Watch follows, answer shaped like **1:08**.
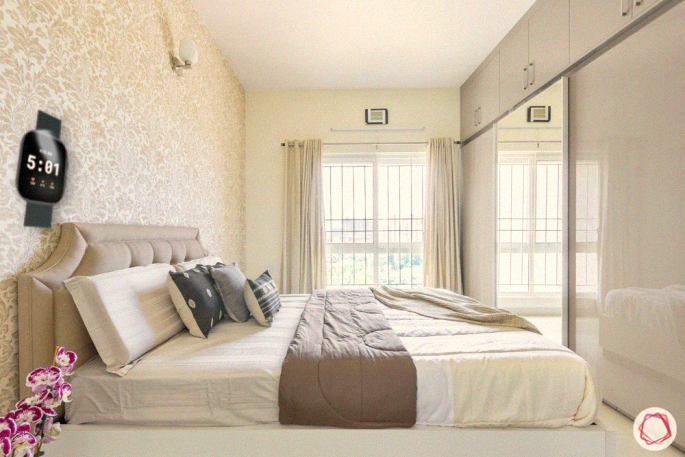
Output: **5:01**
